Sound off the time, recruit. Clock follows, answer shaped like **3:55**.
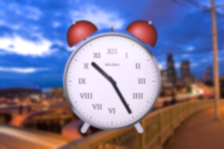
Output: **10:25**
